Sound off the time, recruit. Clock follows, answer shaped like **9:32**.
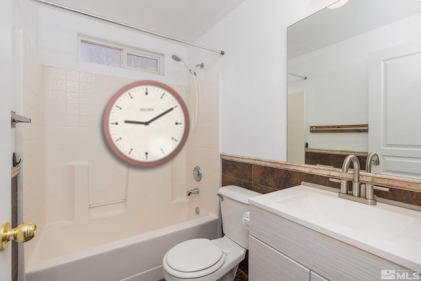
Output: **9:10**
